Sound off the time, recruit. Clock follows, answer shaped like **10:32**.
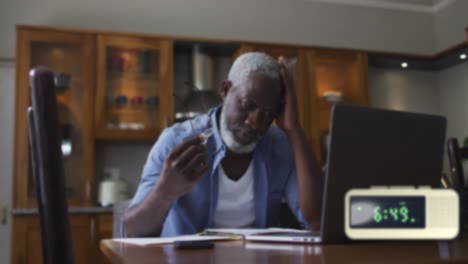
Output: **6:49**
